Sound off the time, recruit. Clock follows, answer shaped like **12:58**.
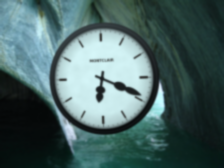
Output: **6:19**
